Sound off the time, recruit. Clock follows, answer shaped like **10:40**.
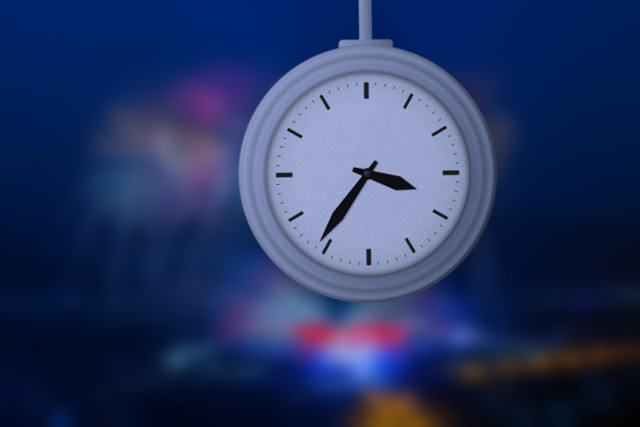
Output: **3:36**
